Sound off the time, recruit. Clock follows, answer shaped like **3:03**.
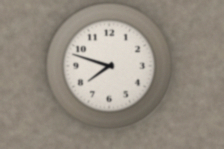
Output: **7:48**
